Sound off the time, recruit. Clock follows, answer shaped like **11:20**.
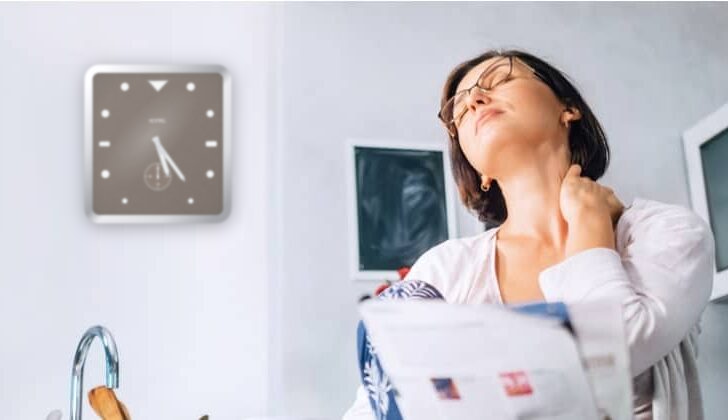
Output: **5:24**
